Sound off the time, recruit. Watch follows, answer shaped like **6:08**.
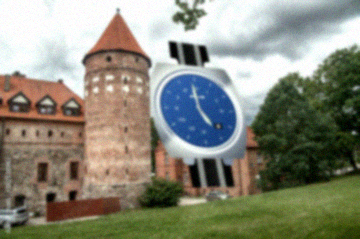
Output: **4:59**
